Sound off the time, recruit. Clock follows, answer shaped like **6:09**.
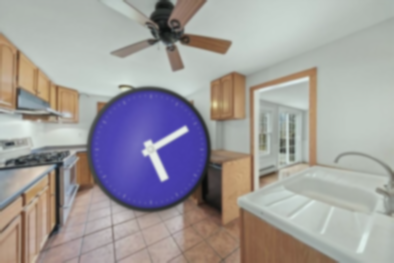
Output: **5:10**
